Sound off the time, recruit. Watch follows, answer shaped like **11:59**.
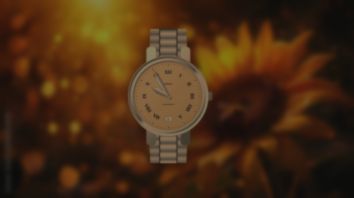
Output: **9:55**
